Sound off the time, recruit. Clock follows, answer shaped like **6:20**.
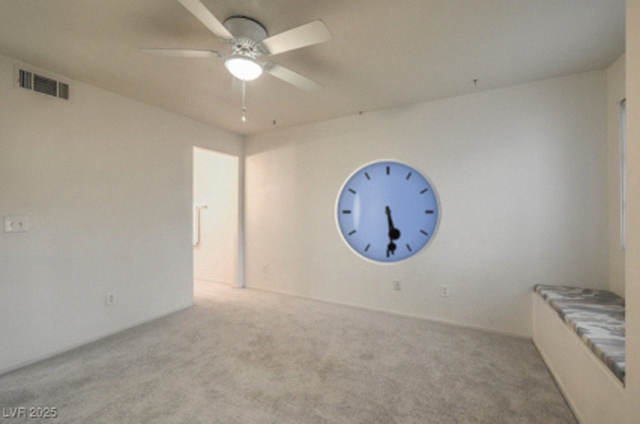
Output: **5:29**
